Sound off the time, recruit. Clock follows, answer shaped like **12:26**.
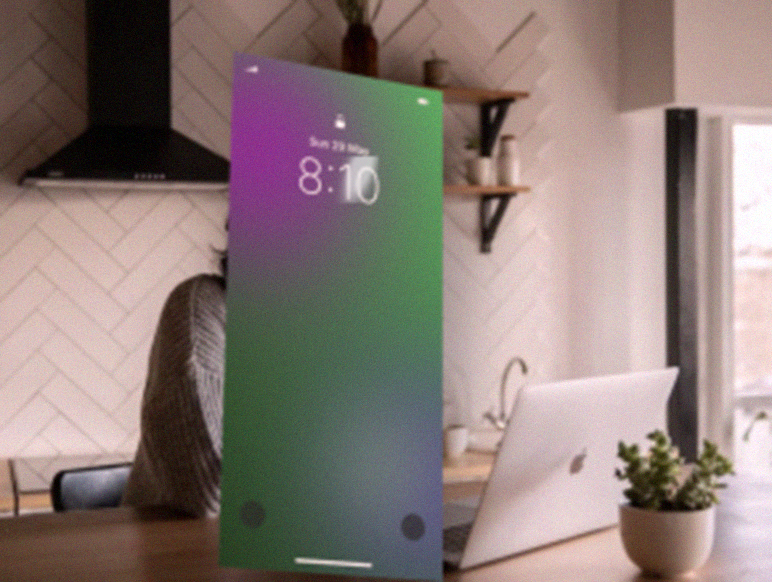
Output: **8:10**
